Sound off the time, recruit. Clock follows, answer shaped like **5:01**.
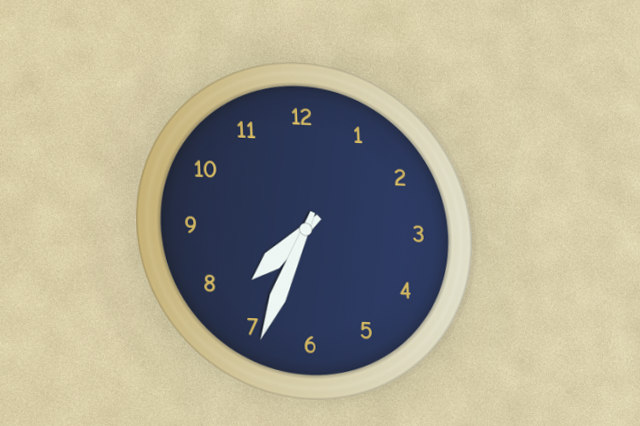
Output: **7:34**
